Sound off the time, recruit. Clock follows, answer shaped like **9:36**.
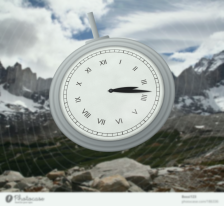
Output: **3:18**
